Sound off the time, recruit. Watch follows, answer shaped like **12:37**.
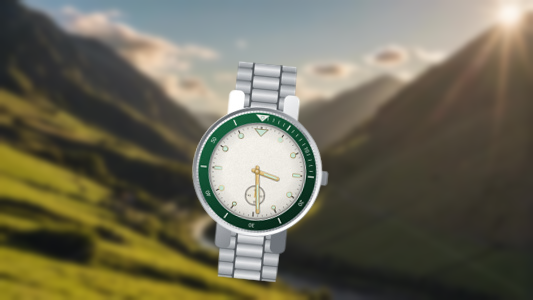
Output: **3:29**
